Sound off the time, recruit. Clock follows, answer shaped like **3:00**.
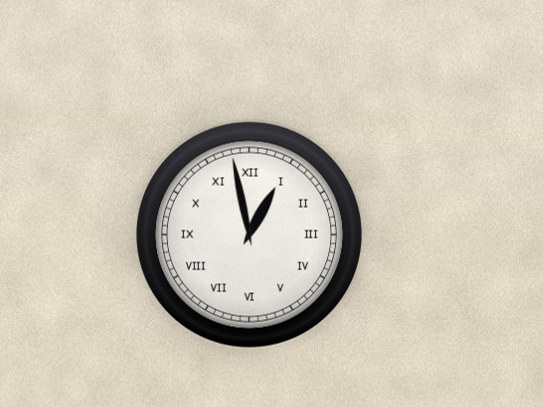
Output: **12:58**
